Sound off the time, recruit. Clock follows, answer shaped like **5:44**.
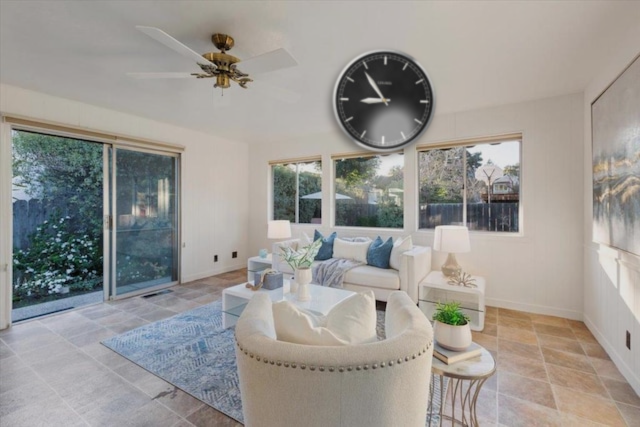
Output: **8:54**
